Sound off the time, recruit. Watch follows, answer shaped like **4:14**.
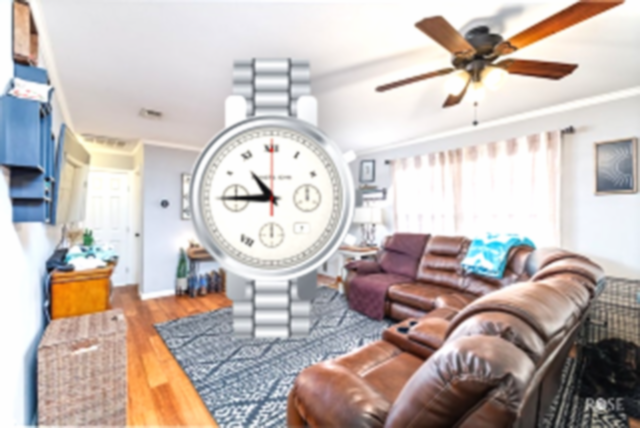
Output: **10:45**
